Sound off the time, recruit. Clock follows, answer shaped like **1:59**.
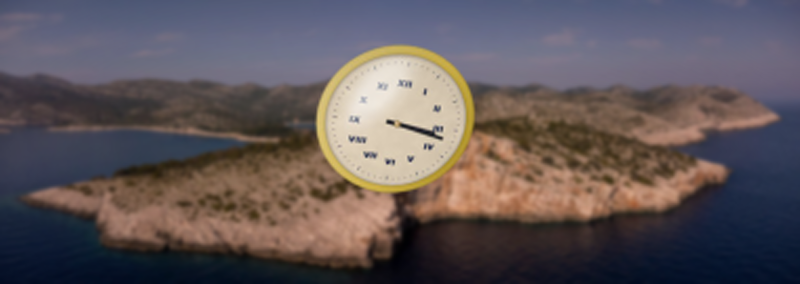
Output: **3:17**
